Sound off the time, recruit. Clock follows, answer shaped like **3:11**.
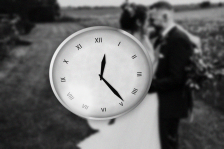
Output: **12:24**
